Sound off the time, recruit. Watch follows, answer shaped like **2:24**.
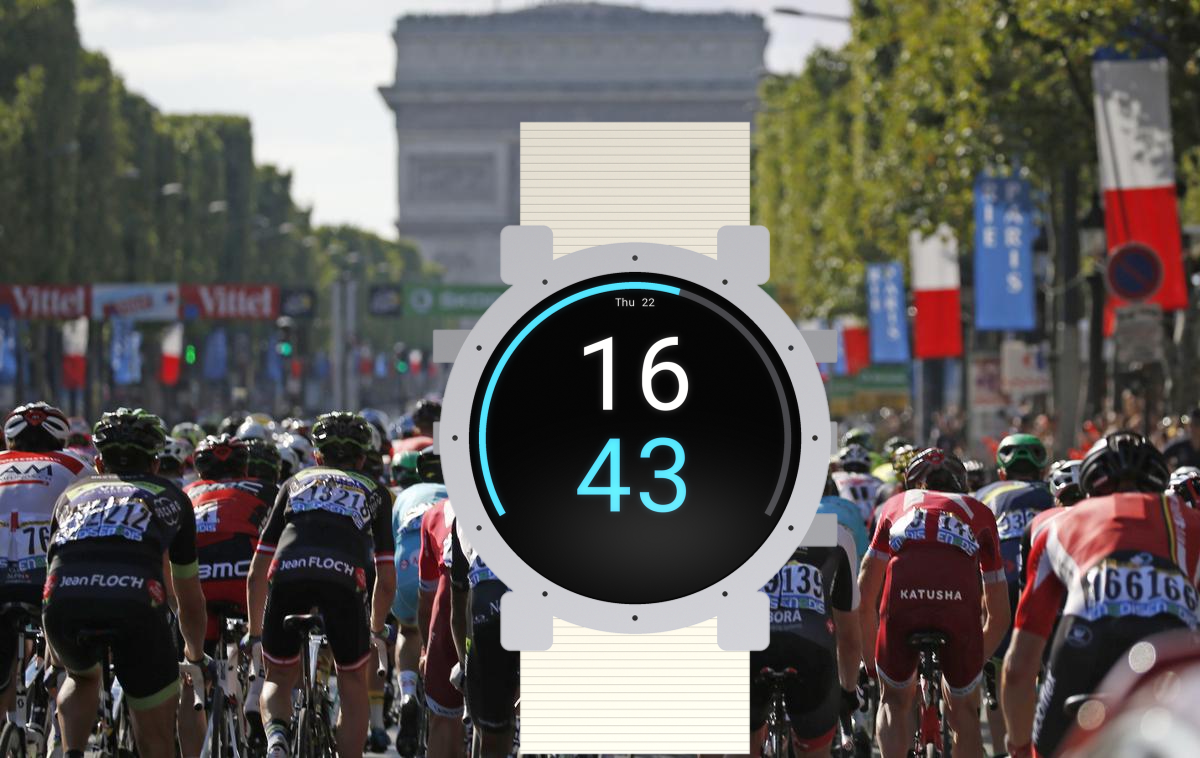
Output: **16:43**
